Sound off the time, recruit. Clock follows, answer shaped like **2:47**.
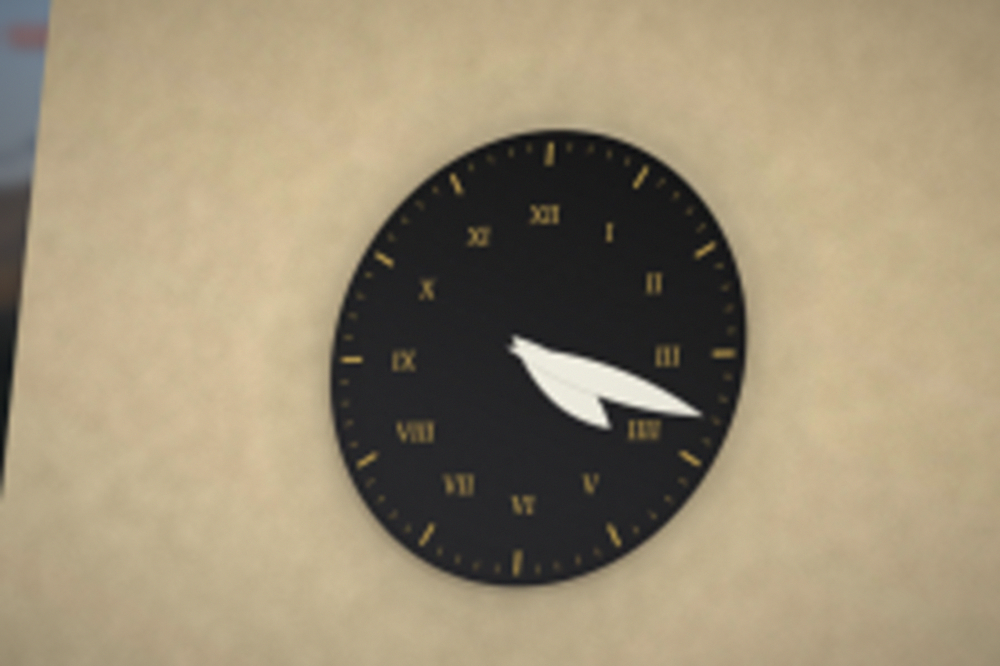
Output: **4:18**
